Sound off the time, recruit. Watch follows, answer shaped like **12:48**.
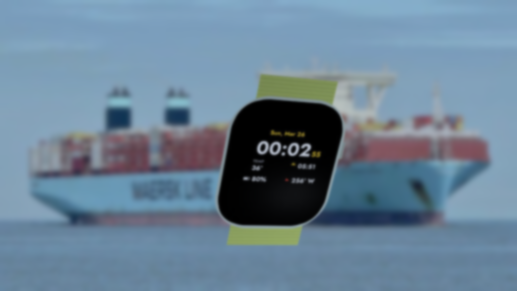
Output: **0:02**
